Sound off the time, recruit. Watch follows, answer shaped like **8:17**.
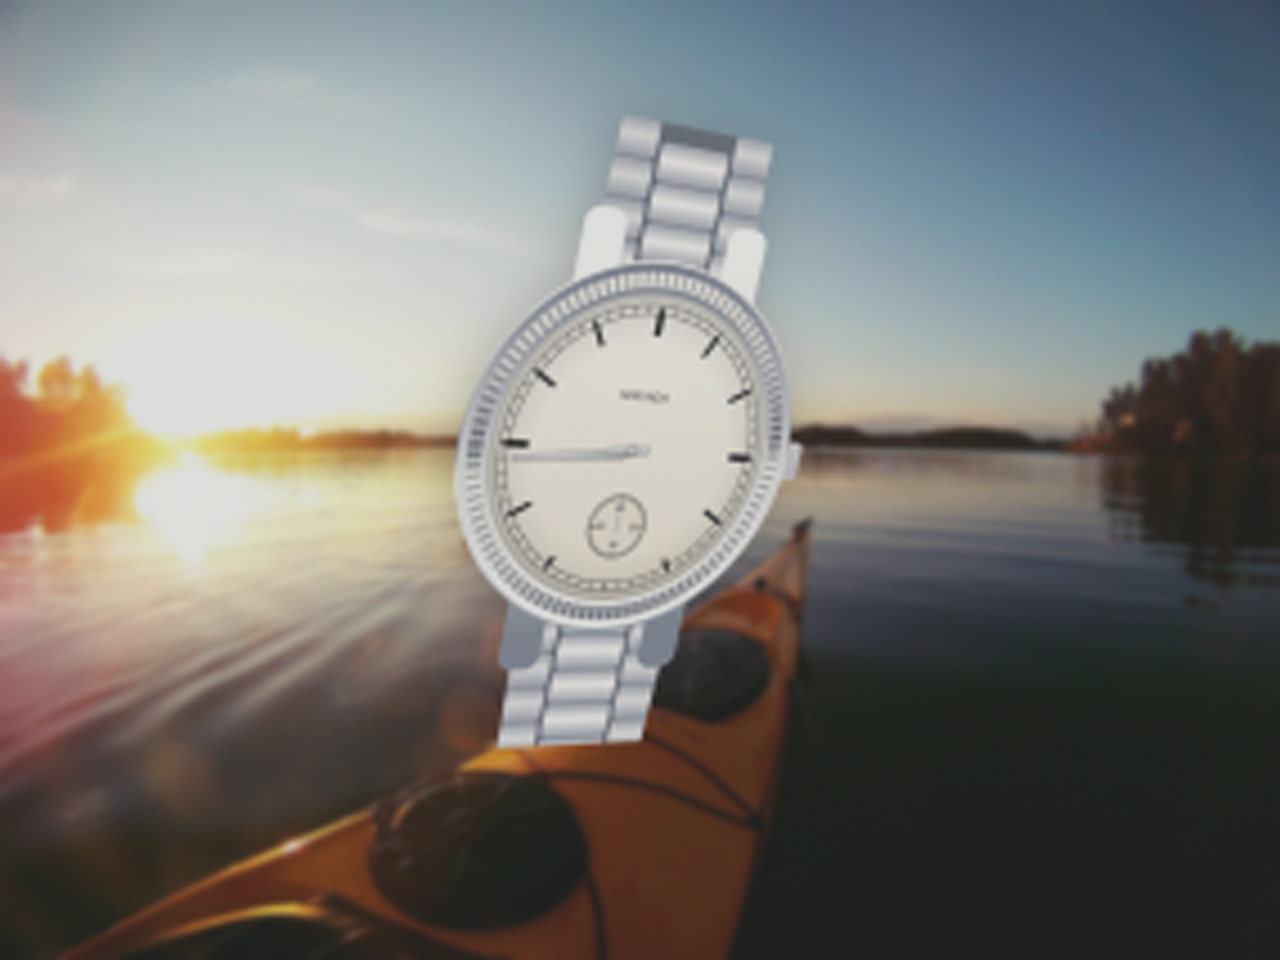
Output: **8:44**
